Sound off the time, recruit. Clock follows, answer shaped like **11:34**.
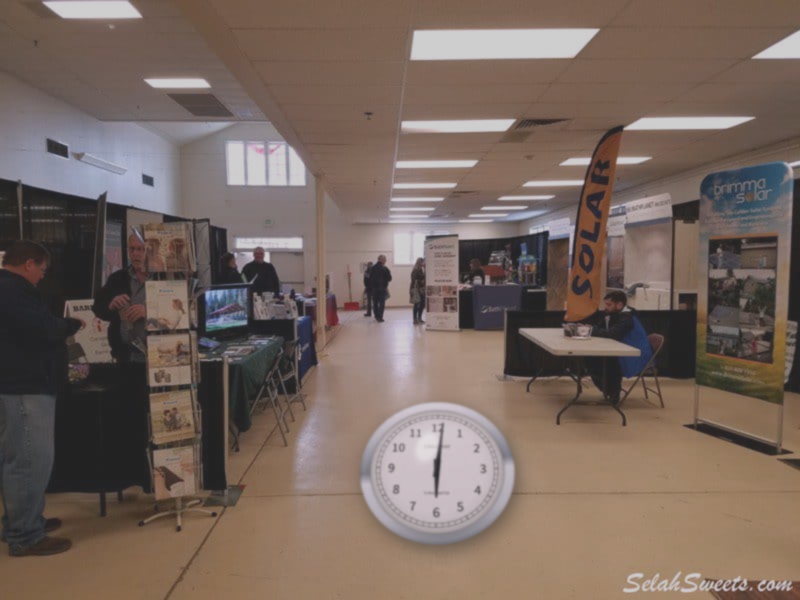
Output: **6:01**
